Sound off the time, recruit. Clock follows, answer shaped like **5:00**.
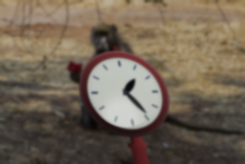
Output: **1:24**
